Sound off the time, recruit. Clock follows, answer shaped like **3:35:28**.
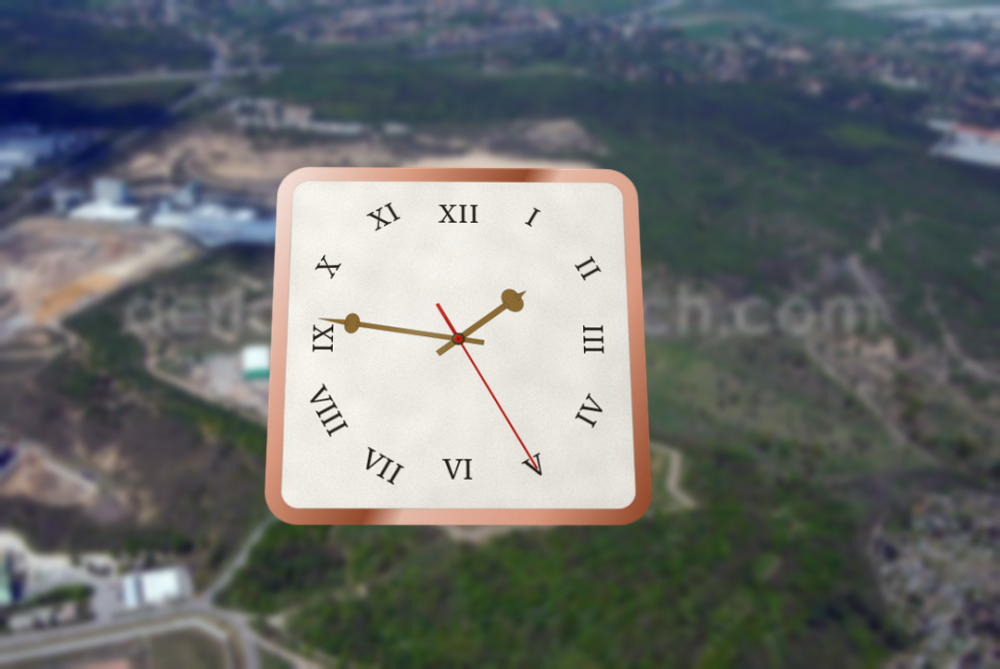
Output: **1:46:25**
